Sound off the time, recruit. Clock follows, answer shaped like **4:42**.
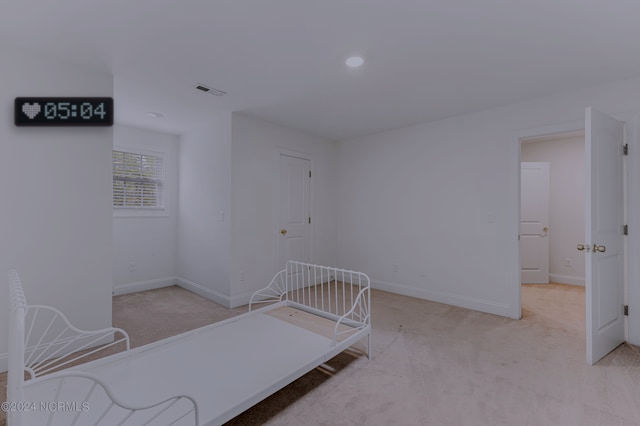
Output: **5:04**
